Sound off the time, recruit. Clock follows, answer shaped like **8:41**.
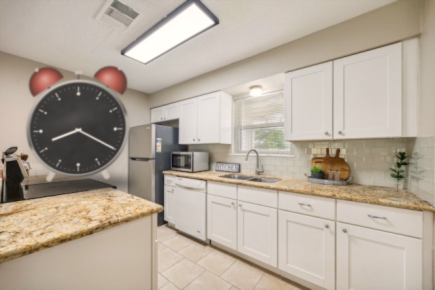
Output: **8:20**
